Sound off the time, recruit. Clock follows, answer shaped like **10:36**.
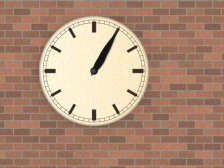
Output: **1:05**
